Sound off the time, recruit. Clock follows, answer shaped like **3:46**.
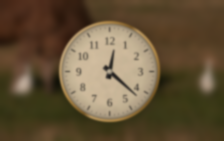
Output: **12:22**
